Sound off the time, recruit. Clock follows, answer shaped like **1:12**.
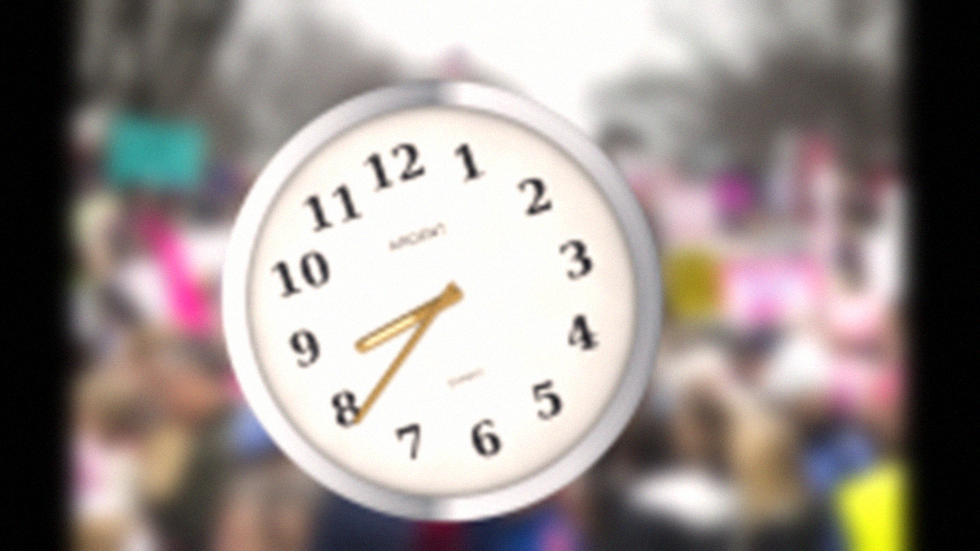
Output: **8:39**
